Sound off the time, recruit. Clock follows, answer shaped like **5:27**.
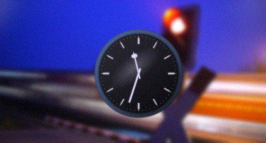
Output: **11:33**
